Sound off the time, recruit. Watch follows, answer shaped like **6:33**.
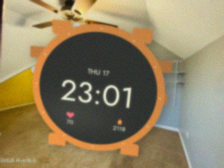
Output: **23:01**
